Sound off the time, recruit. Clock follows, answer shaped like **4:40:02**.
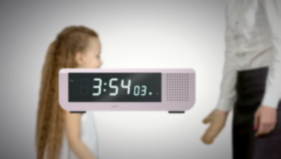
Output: **3:54:03**
